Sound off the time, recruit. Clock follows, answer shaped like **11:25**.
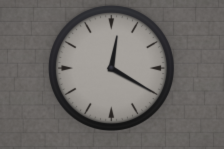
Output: **12:20**
